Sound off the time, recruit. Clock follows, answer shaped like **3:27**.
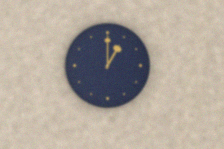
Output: **1:00**
